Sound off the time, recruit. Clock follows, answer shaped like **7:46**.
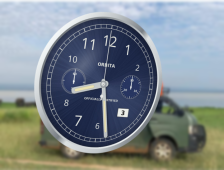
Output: **8:28**
